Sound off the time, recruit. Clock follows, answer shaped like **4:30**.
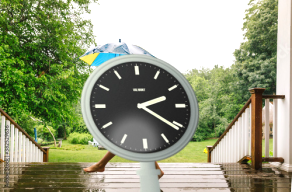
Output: **2:21**
